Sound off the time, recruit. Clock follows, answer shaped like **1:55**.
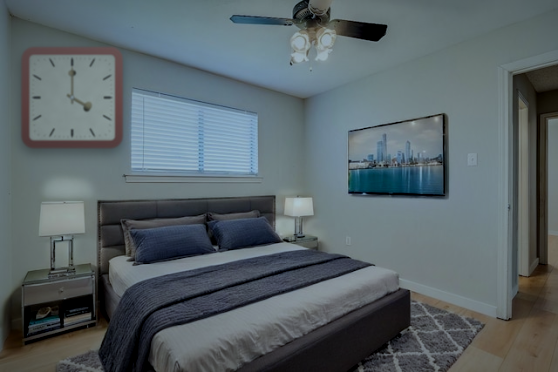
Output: **4:00**
